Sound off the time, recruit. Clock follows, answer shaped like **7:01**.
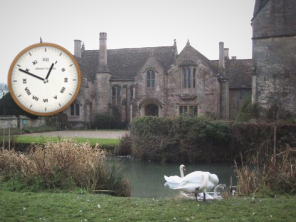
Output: **12:49**
